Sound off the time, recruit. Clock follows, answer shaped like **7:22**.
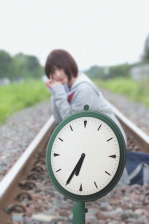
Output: **6:35**
